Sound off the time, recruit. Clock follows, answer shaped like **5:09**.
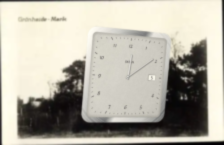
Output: **12:09**
